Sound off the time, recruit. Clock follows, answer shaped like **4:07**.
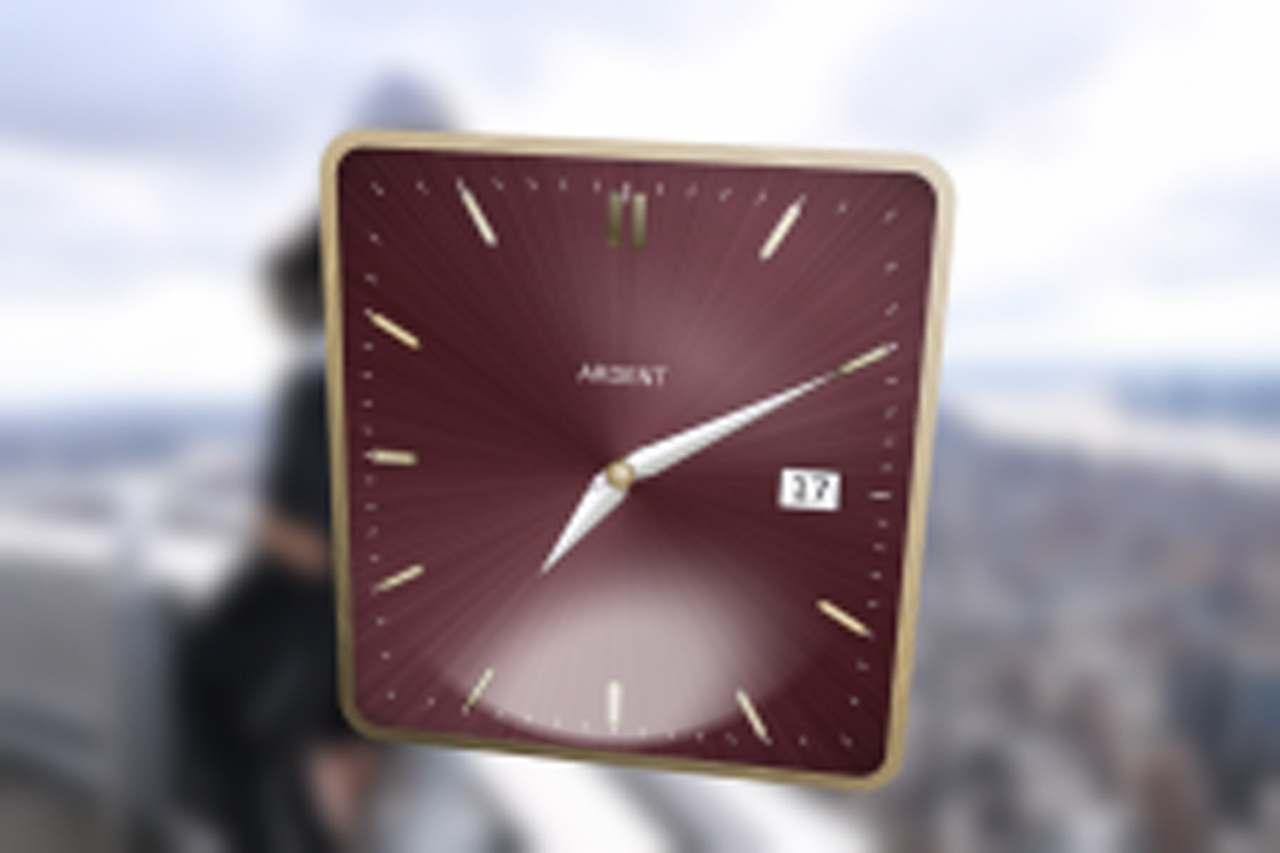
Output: **7:10**
